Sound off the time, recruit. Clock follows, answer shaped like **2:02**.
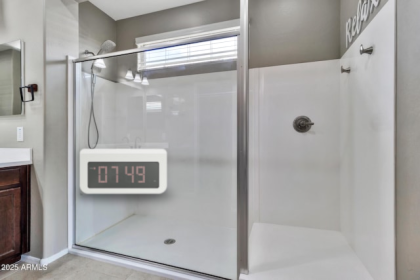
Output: **7:49**
